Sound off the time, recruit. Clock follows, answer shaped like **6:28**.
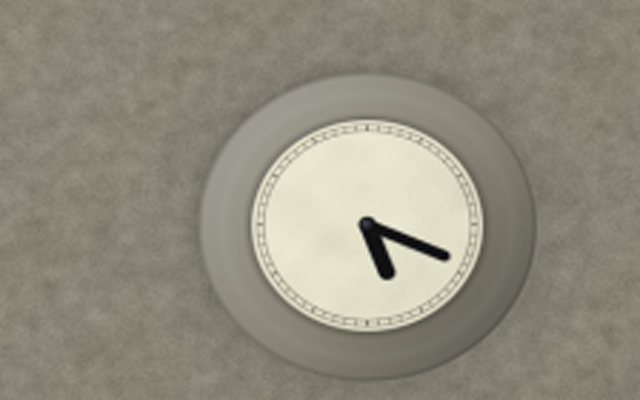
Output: **5:19**
